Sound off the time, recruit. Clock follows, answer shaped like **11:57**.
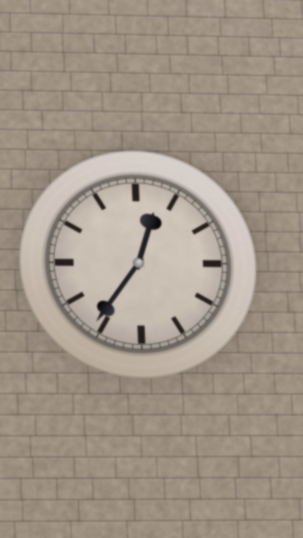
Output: **12:36**
